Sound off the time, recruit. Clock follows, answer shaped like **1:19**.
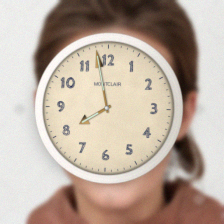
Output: **7:58**
